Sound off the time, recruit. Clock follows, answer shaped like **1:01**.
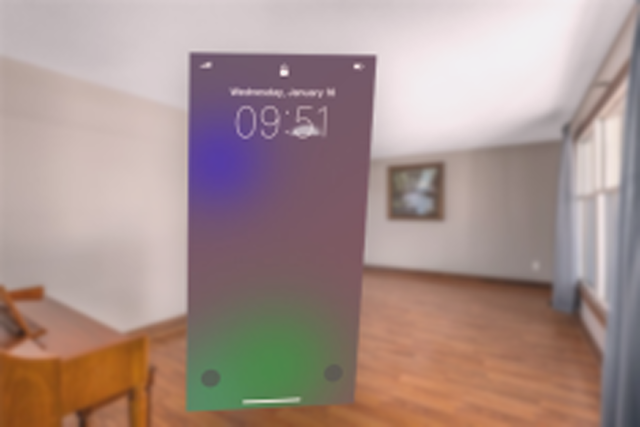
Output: **9:51**
